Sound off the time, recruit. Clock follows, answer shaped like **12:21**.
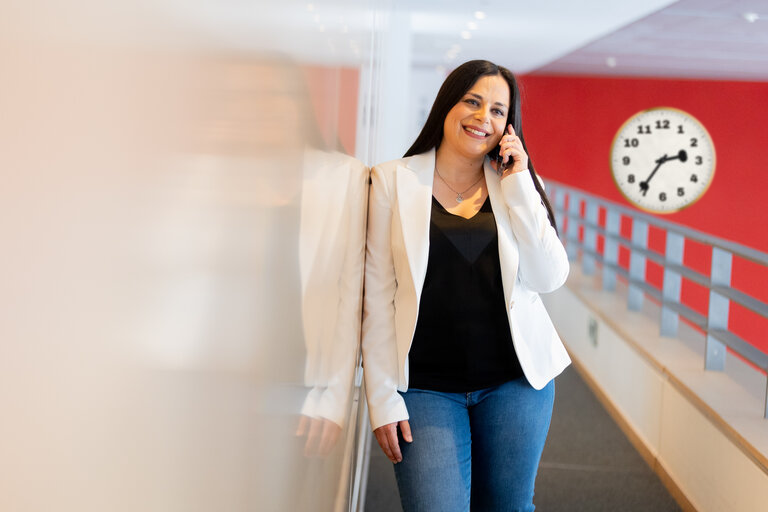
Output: **2:36**
